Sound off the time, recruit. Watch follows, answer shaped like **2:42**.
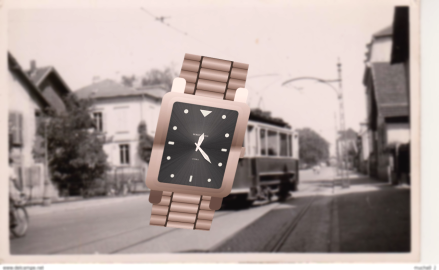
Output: **12:22**
